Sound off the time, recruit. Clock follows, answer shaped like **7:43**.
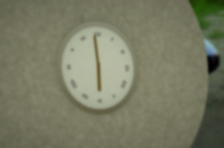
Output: **5:59**
